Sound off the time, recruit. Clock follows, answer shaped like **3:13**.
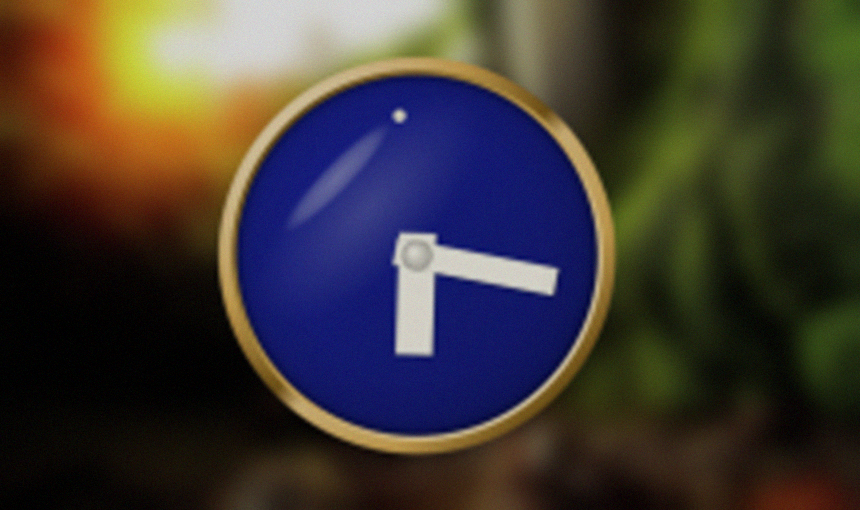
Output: **6:18**
